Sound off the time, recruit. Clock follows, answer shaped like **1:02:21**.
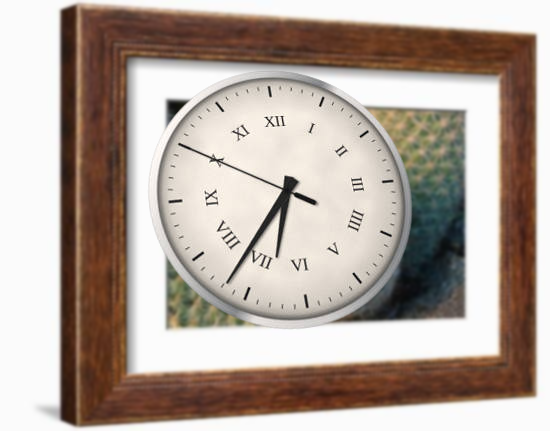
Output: **6:36:50**
